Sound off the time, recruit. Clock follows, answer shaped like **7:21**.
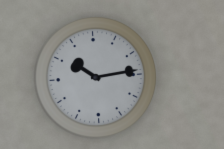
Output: **10:14**
